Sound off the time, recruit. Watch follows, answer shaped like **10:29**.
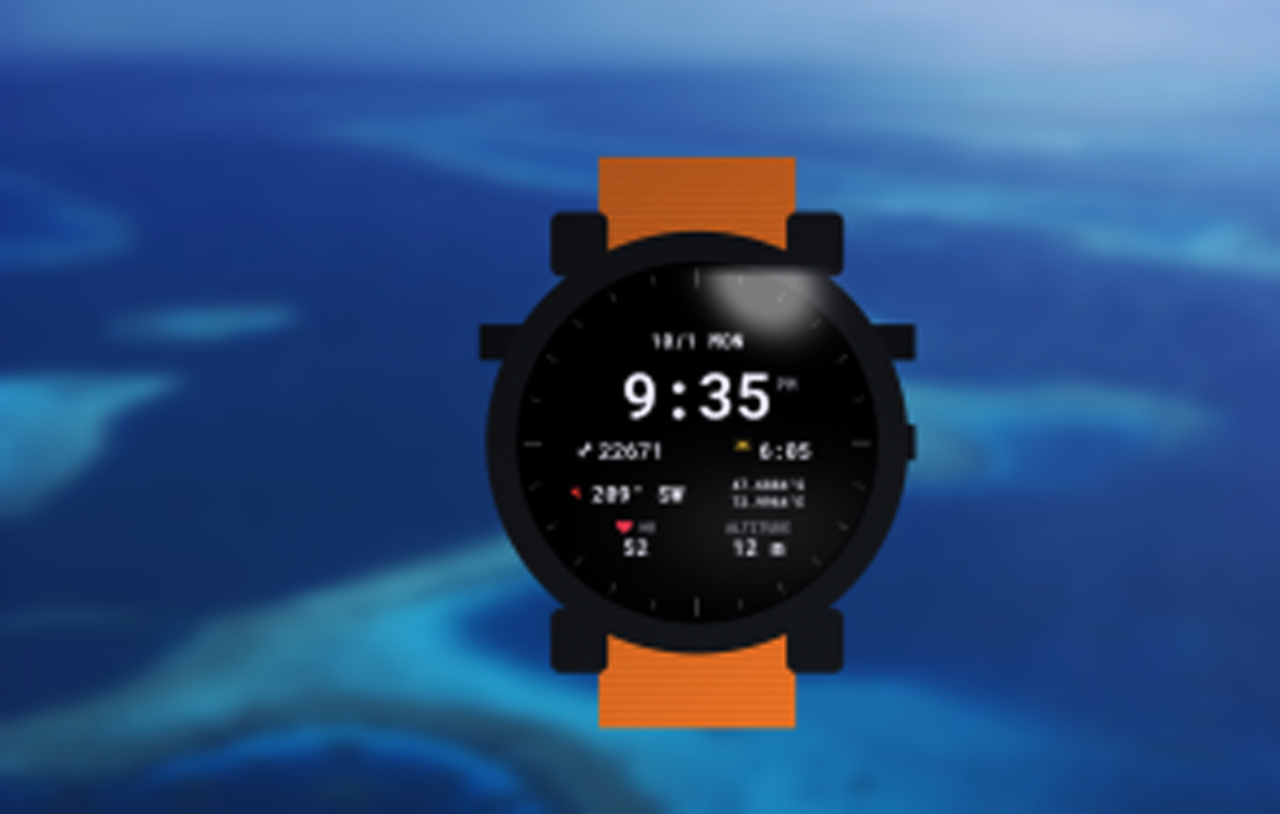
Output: **9:35**
